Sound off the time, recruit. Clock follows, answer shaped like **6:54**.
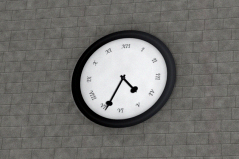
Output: **4:34**
